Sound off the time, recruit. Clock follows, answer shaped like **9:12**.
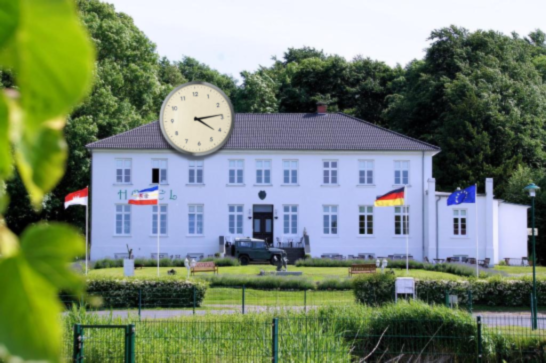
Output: **4:14**
